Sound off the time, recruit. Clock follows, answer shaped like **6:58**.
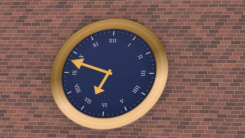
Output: **6:48**
